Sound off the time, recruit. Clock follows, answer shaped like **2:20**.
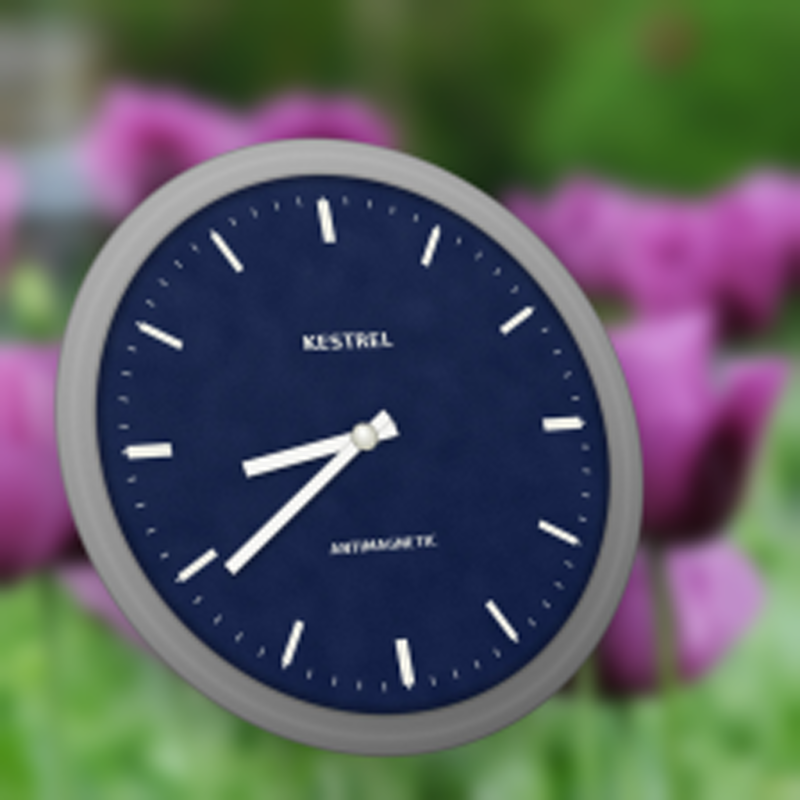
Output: **8:39**
